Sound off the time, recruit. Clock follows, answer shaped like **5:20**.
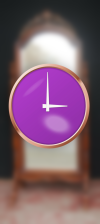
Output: **3:00**
